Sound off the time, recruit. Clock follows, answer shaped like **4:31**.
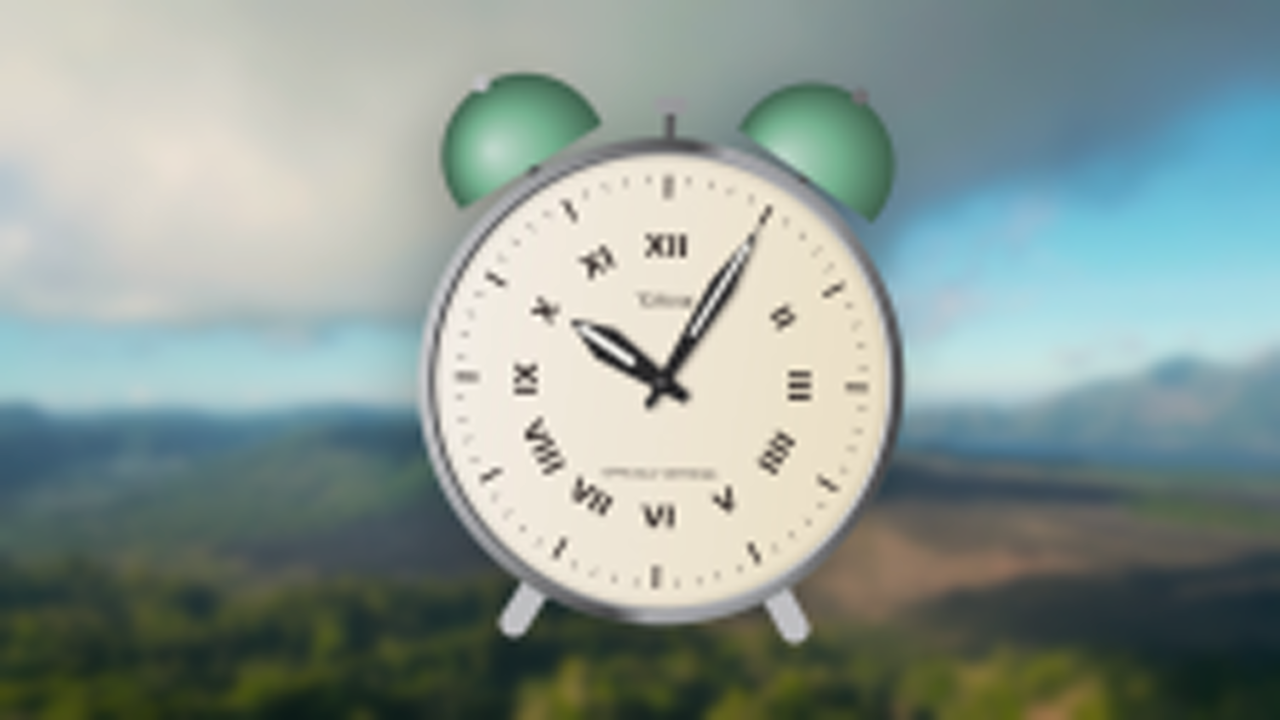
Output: **10:05**
